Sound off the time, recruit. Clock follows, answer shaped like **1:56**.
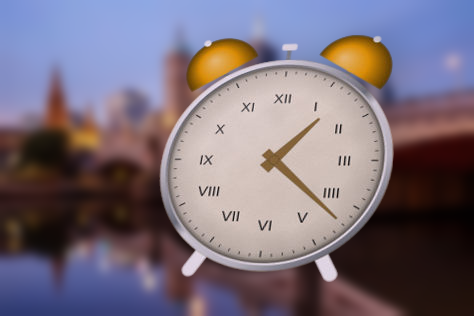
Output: **1:22**
